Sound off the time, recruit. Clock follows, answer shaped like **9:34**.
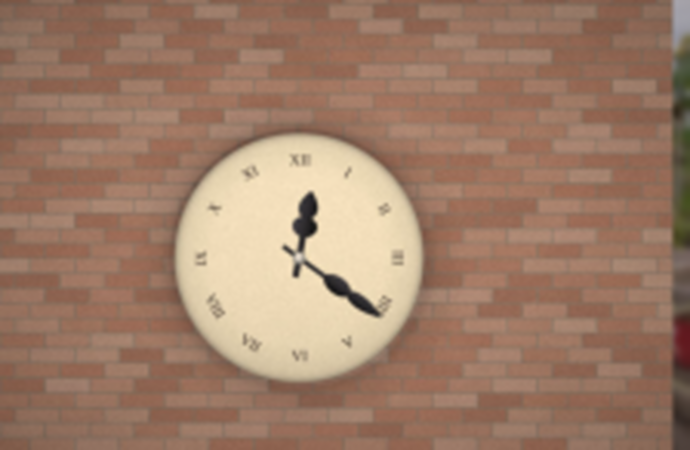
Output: **12:21**
